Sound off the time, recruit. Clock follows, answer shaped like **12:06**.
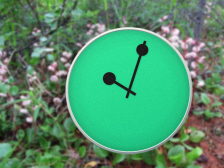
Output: **10:03**
